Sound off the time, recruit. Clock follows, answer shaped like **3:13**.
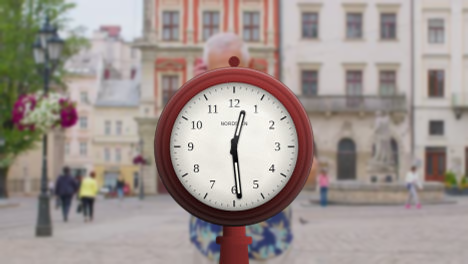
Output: **12:29**
